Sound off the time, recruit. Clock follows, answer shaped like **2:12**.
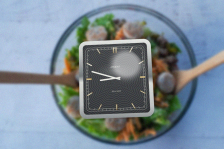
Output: **8:48**
